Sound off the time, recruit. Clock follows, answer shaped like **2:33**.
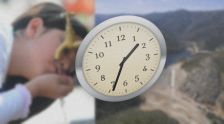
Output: **1:34**
